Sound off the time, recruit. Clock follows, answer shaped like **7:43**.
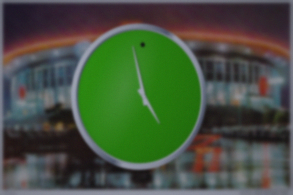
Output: **4:58**
